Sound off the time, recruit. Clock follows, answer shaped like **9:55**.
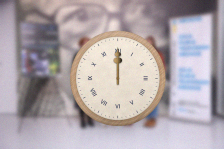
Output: **12:00**
